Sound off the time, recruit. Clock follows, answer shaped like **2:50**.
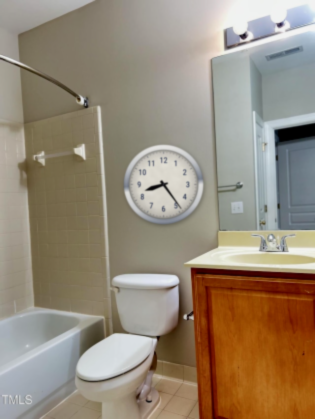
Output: **8:24**
